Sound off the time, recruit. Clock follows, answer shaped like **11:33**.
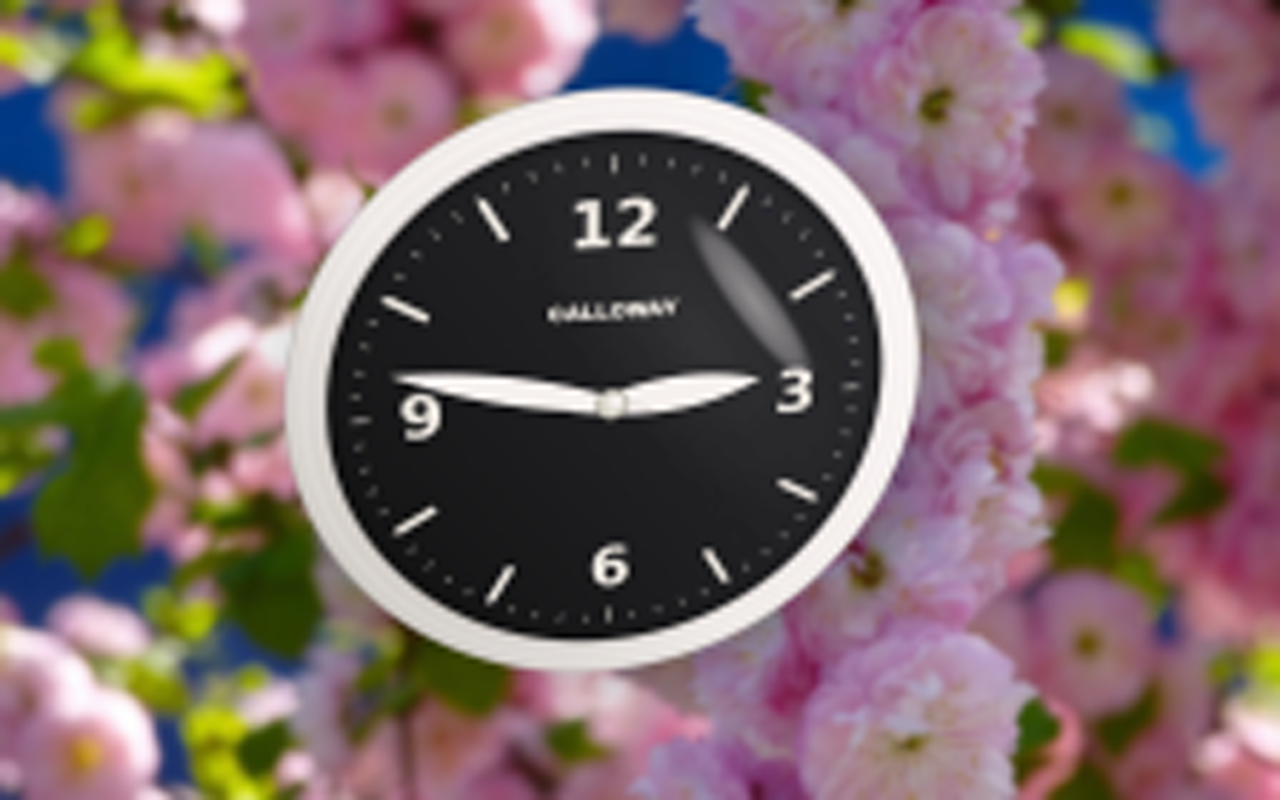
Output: **2:47**
